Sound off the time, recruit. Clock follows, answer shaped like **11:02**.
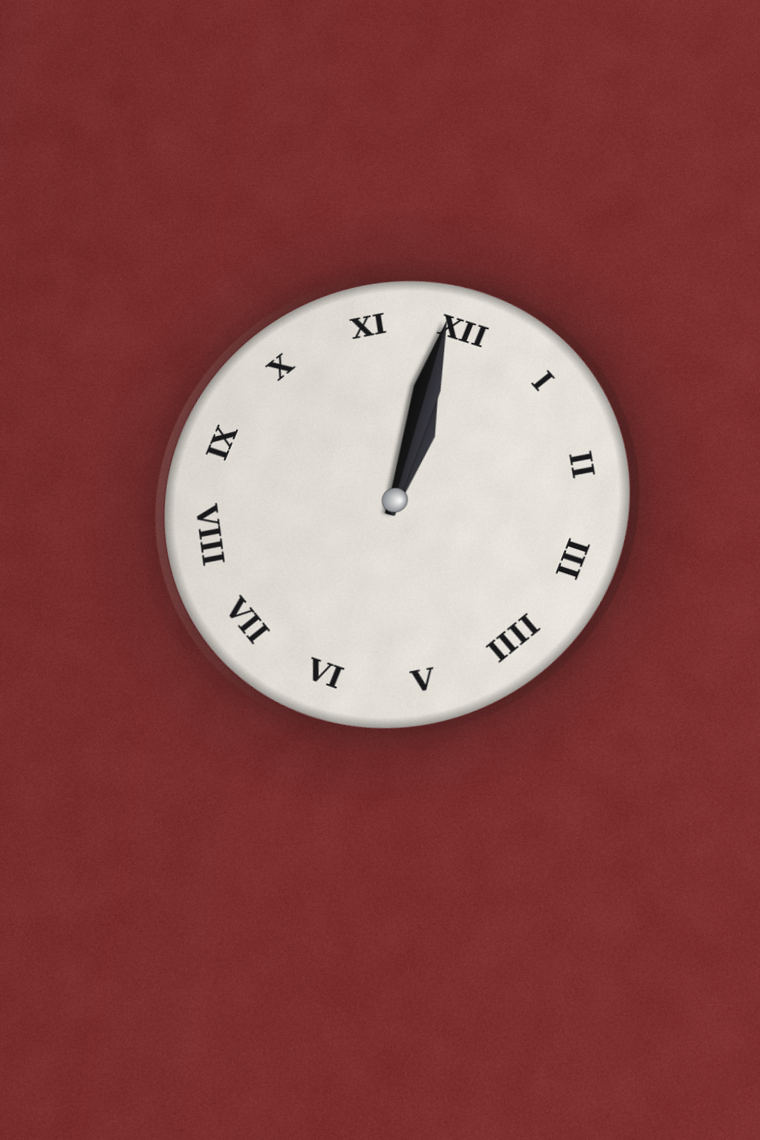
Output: **11:59**
